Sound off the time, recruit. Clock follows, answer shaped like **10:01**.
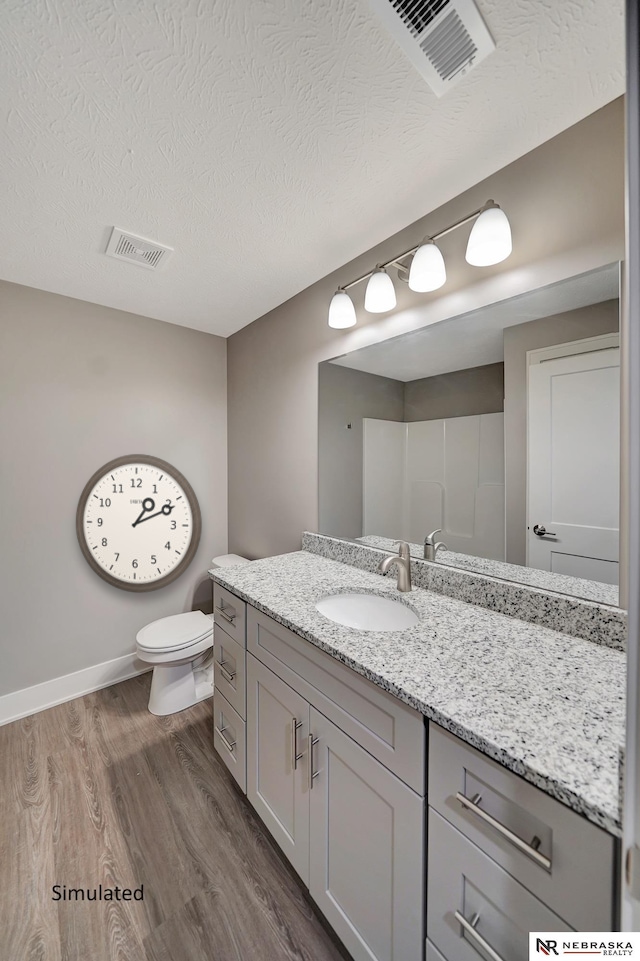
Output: **1:11**
